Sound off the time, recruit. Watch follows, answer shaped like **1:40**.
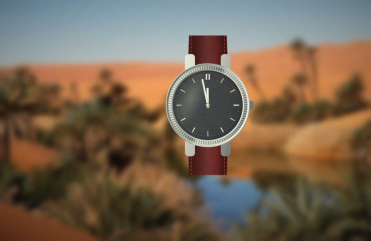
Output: **11:58**
